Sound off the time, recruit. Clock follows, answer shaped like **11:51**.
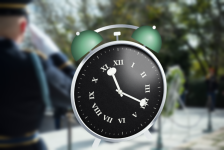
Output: **11:20**
